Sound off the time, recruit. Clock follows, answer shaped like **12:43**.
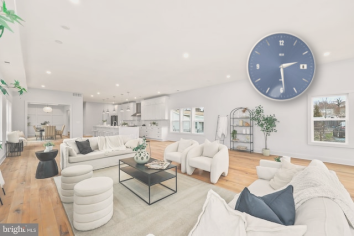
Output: **2:29**
